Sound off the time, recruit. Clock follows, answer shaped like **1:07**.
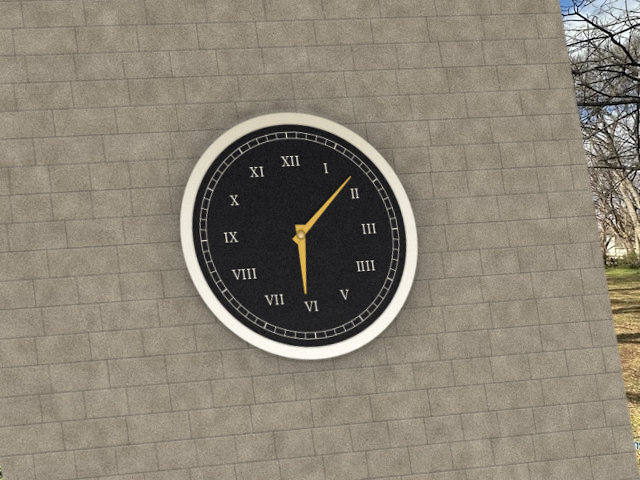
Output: **6:08**
